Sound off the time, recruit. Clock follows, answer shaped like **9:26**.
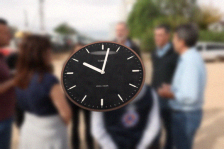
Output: **10:02**
